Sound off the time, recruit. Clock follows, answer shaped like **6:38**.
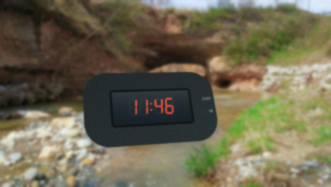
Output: **11:46**
